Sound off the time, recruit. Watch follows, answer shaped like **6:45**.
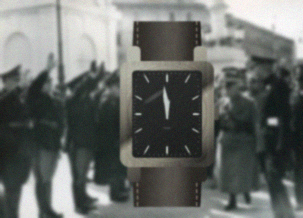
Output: **11:59**
